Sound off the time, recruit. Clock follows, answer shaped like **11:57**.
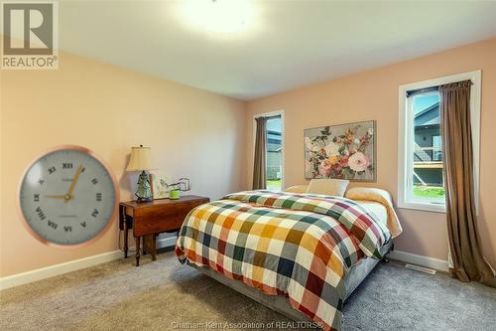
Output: **9:04**
